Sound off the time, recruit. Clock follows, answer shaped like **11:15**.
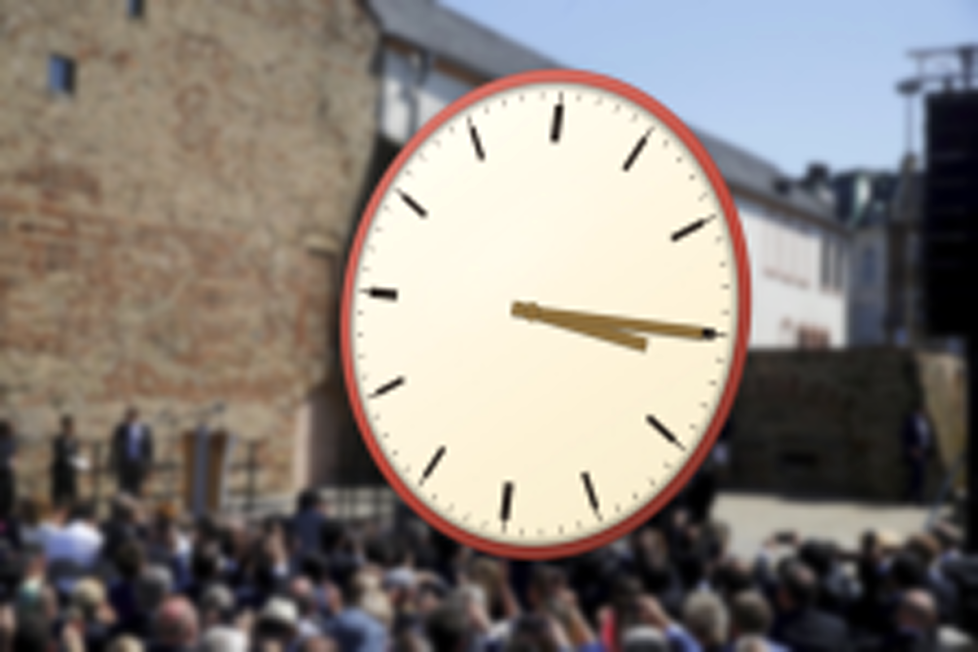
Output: **3:15**
